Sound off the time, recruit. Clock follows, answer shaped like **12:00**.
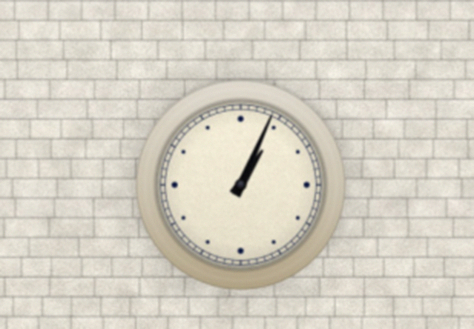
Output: **1:04**
